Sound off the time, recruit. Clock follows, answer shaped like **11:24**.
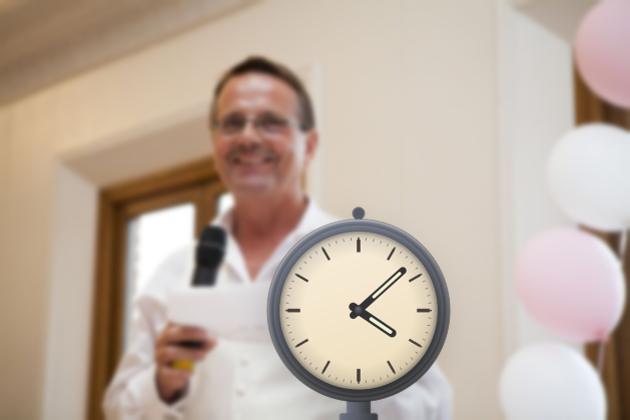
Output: **4:08**
